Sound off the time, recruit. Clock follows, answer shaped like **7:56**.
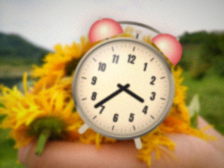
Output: **3:37**
